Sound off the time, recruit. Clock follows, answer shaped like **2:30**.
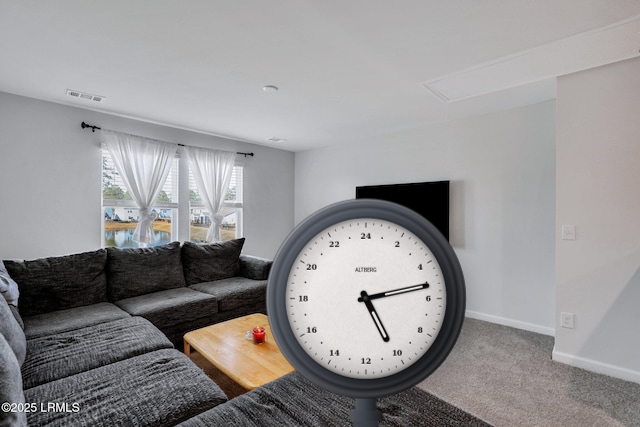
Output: **10:13**
